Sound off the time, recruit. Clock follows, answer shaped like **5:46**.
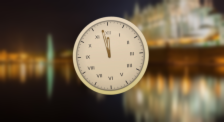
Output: **11:58**
